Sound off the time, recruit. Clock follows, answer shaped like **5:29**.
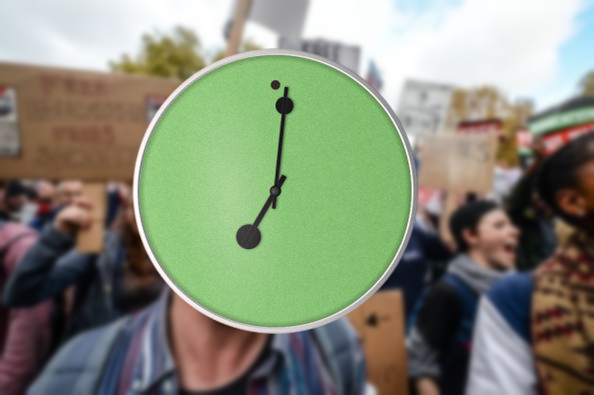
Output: **7:01**
